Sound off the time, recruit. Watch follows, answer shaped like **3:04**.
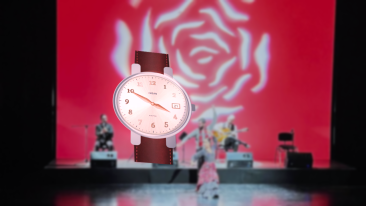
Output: **3:50**
